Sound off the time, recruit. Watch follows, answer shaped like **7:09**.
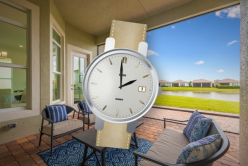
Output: **1:59**
